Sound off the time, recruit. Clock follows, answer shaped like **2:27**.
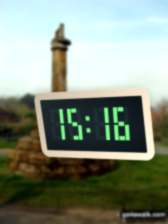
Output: **15:16**
